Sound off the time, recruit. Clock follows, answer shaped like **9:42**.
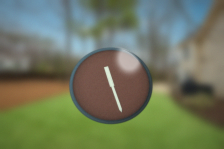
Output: **11:27**
